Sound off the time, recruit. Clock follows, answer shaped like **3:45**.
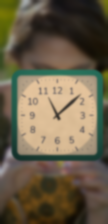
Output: **11:08**
